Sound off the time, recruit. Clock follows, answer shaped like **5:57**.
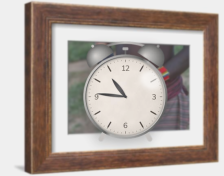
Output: **10:46**
